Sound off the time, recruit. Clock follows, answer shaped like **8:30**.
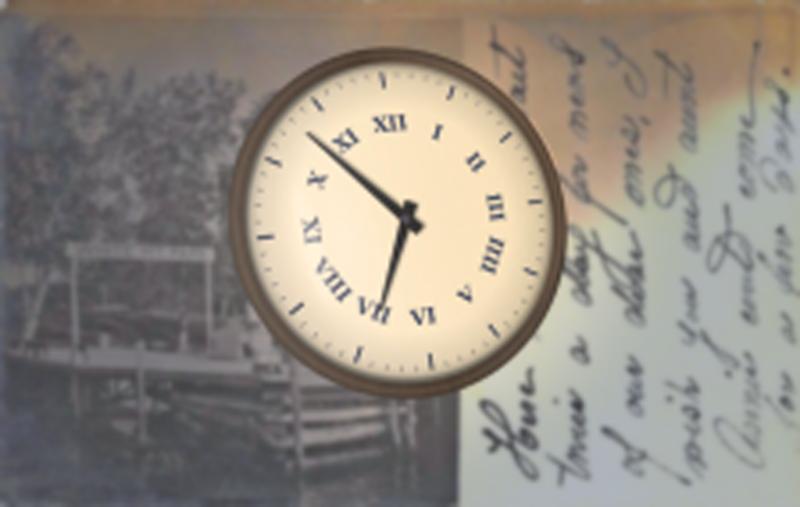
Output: **6:53**
